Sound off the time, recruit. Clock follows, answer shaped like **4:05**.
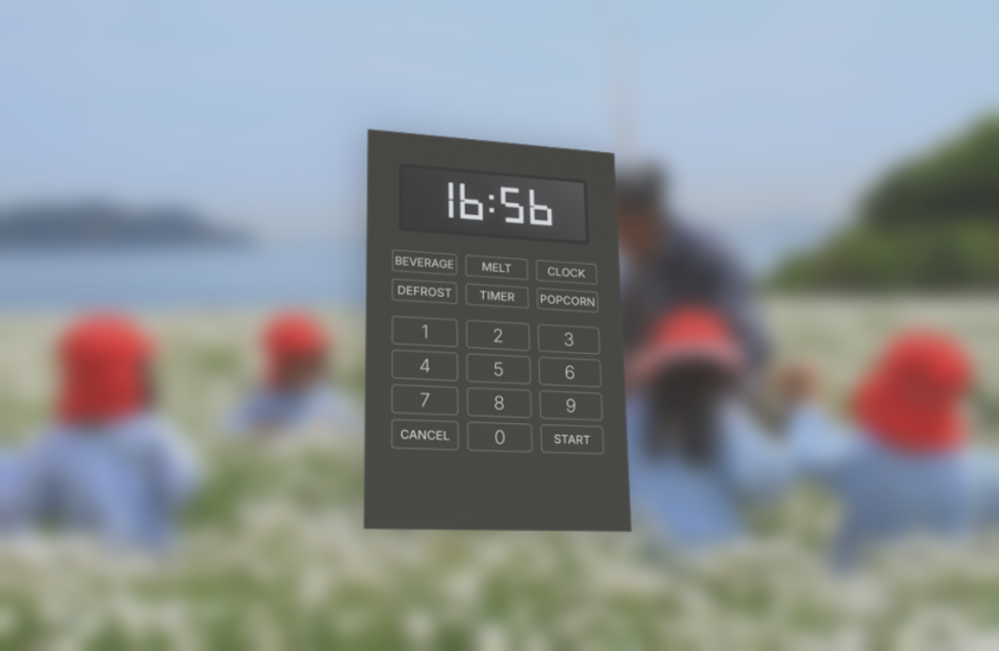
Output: **16:56**
